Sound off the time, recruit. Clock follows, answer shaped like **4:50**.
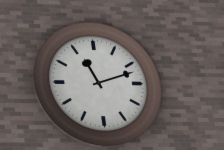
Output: **11:12**
